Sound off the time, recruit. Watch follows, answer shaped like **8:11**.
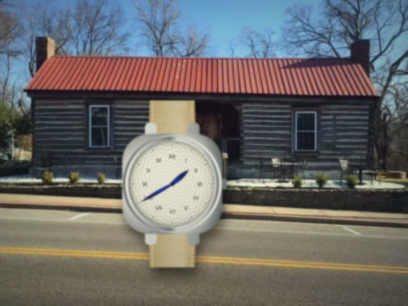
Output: **1:40**
